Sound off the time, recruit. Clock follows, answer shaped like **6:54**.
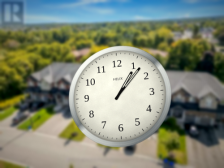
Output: **1:07**
